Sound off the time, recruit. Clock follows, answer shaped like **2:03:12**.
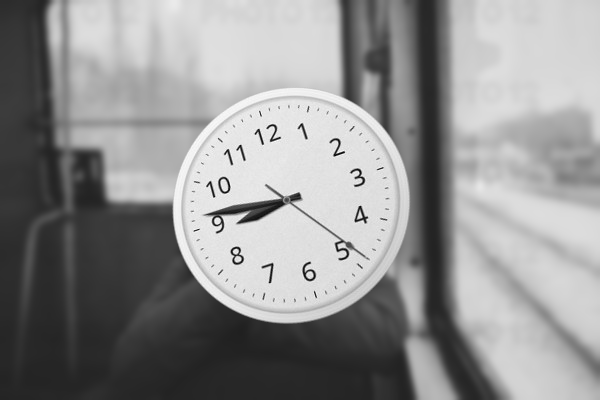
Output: **8:46:24**
